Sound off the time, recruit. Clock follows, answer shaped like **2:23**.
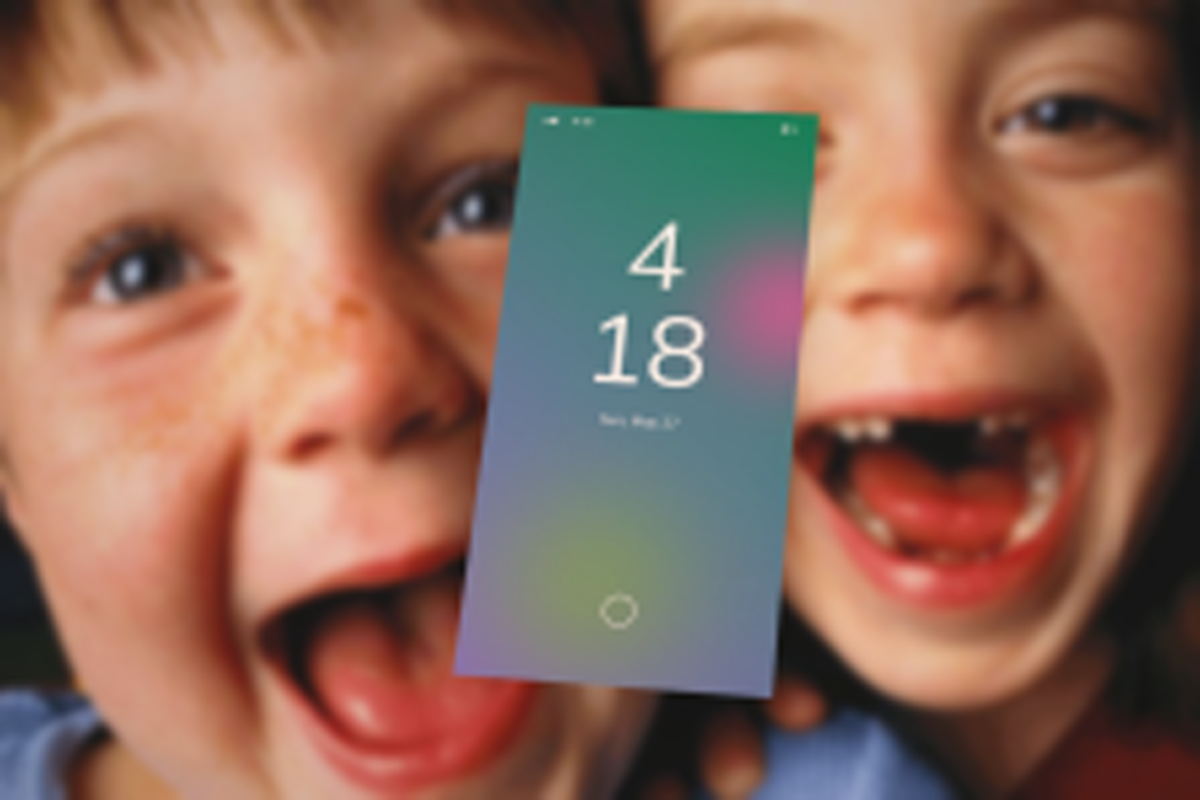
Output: **4:18**
